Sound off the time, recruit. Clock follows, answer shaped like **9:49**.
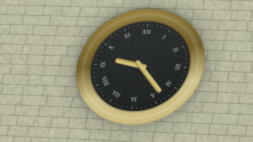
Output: **9:23**
